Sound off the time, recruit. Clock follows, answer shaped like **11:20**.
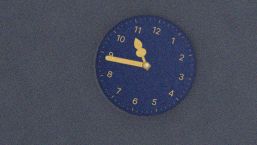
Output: **10:44**
